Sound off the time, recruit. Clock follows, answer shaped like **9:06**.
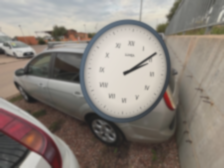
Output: **2:09**
